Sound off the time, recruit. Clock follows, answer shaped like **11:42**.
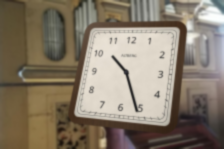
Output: **10:26**
